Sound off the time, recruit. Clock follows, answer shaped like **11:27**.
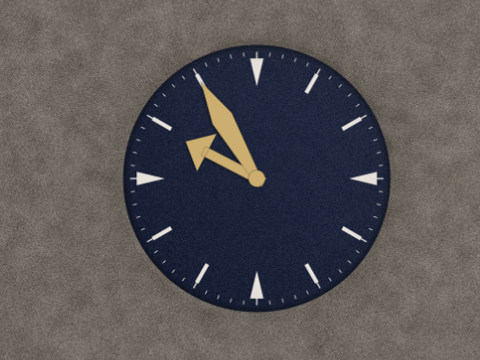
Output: **9:55**
